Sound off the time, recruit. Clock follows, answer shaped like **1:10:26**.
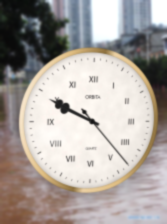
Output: **9:49:23**
